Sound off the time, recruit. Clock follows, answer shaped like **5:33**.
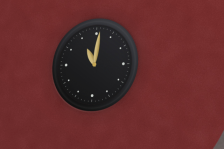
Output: **11:01**
